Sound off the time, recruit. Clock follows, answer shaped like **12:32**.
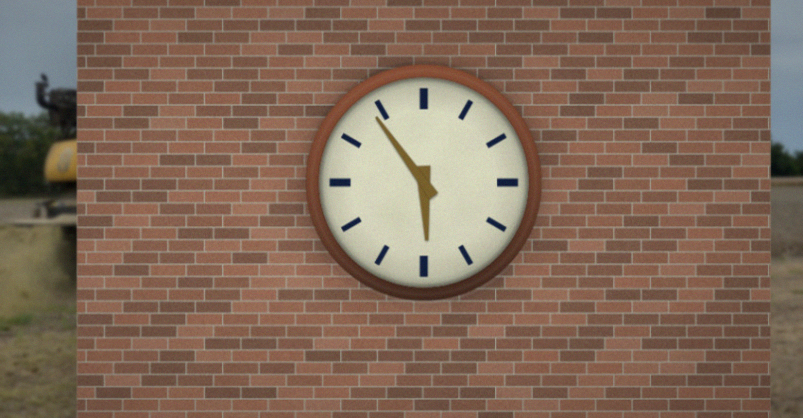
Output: **5:54**
